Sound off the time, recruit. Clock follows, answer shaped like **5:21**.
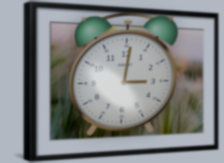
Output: **3:01**
